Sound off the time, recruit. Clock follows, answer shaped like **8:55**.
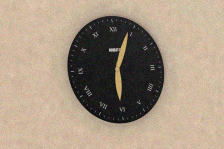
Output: **6:04**
